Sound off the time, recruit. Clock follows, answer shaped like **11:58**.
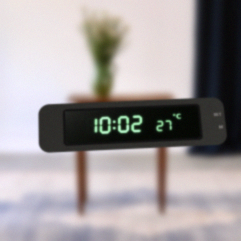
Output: **10:02**
